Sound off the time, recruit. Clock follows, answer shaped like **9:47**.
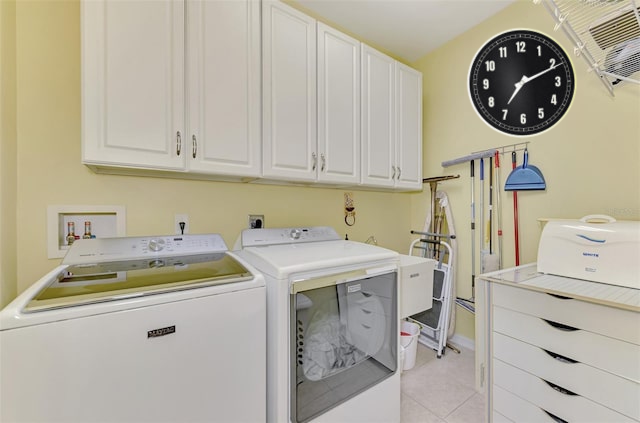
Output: **7:11**
